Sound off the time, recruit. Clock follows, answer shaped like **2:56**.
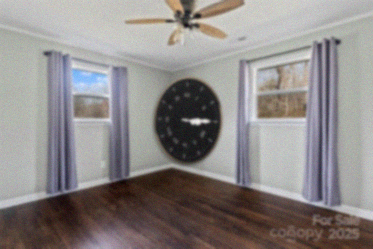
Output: **3:15**
